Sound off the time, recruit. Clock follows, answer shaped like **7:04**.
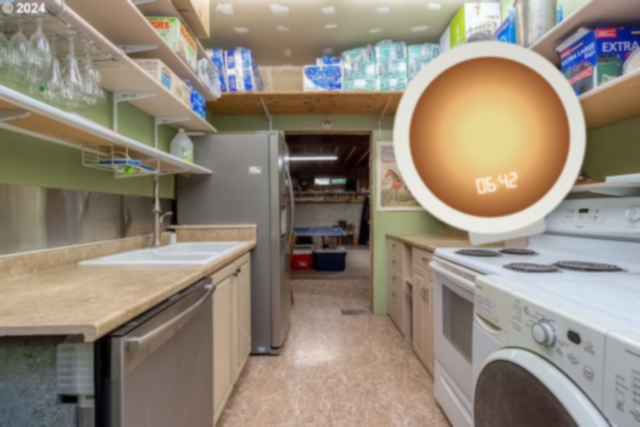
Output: **6:42**
